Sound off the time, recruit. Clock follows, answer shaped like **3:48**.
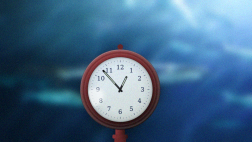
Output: **12:53**
